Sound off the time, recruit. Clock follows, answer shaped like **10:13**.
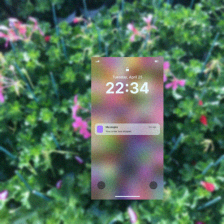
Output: **22:34**
